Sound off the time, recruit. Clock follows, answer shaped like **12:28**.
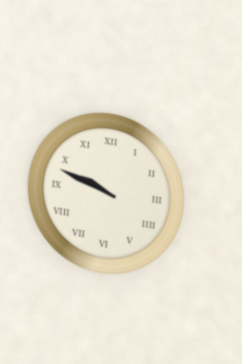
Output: **9:48**
